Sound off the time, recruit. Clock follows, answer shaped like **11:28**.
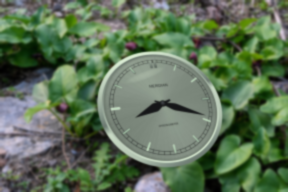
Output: **8:19**
